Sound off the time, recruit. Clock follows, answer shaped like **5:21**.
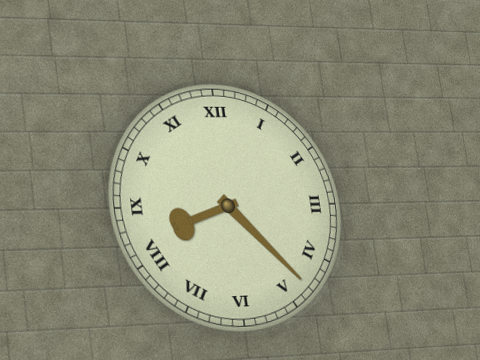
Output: **8:23**
